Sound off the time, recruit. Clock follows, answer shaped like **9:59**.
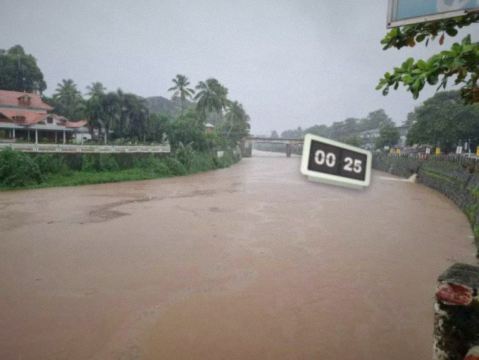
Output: **0:25**
